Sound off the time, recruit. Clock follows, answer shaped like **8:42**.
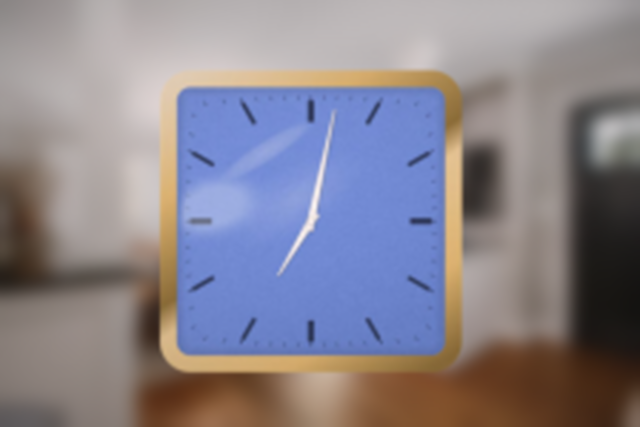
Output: **7:02**
